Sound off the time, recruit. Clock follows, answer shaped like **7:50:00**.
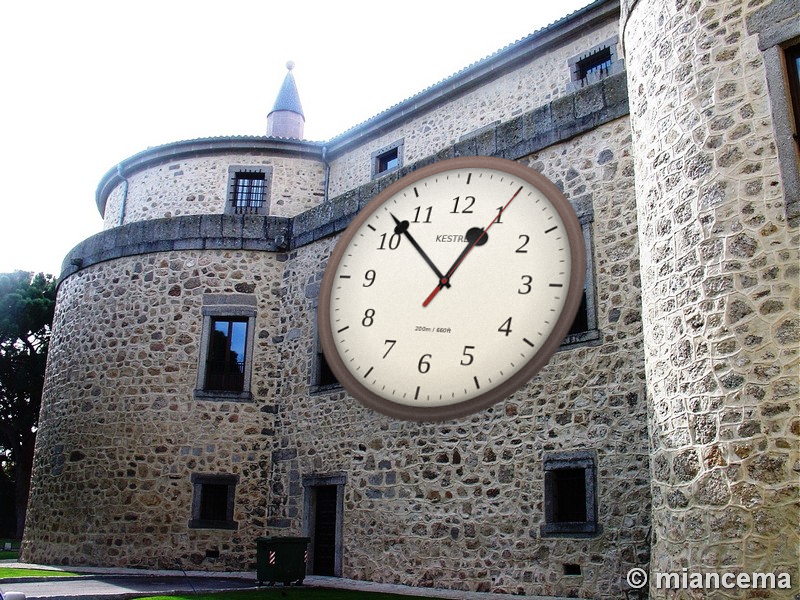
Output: **12:52:05**
